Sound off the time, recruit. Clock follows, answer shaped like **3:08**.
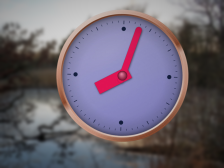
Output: **8:03**
